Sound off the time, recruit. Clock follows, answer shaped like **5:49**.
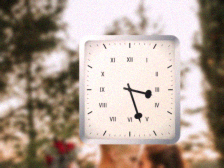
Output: **3:27**
